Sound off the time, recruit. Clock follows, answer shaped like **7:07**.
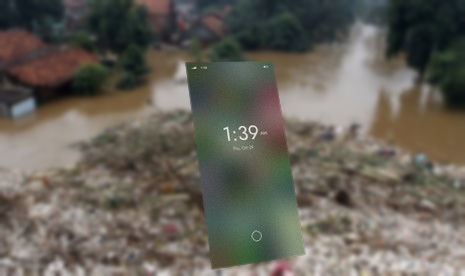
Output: **1:39**
